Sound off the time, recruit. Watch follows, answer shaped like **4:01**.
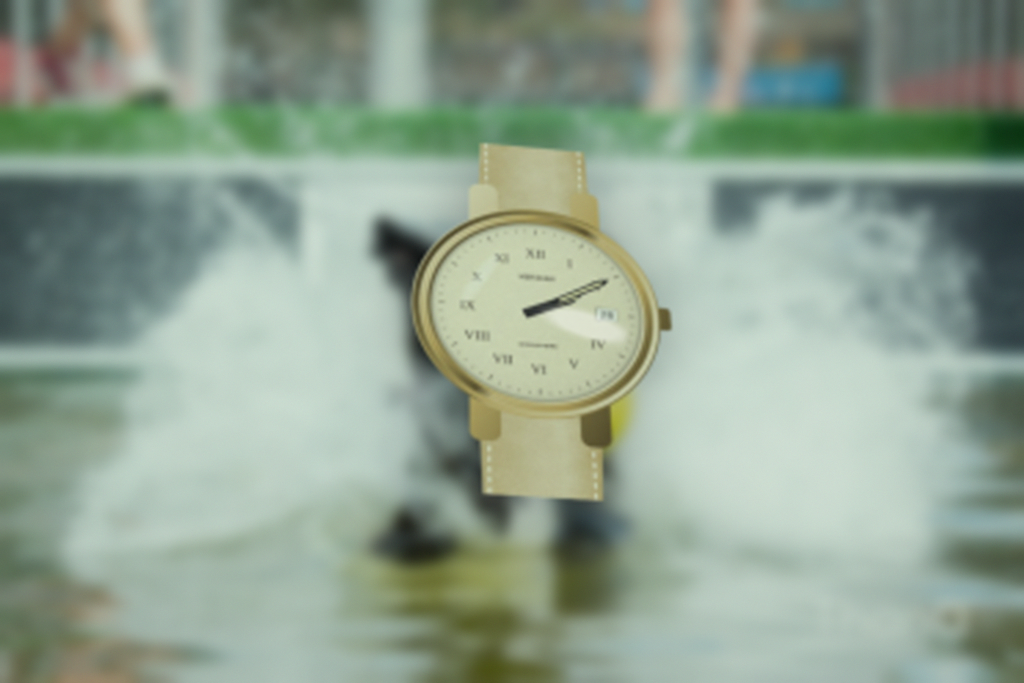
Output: **2:10**
